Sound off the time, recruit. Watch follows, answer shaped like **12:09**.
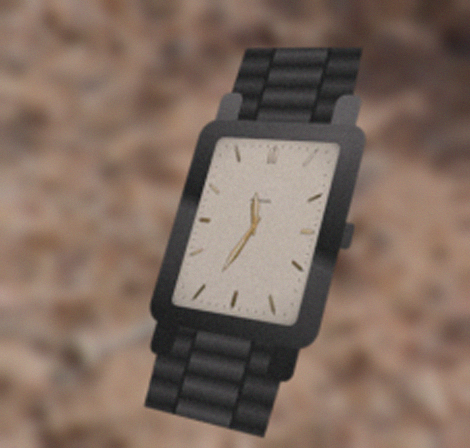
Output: **11:34**
